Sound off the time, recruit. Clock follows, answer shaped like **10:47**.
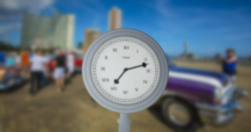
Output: **7:12**
